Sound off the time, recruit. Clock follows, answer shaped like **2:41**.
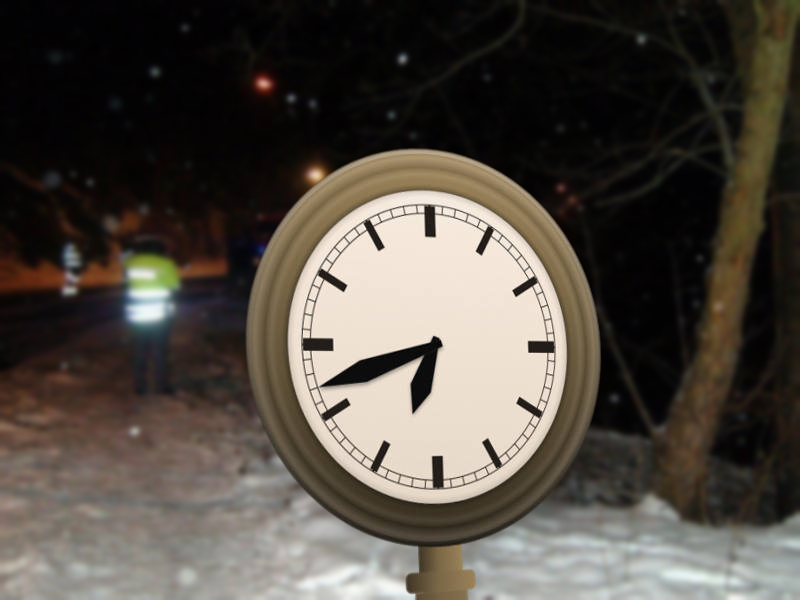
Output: **6:42**
